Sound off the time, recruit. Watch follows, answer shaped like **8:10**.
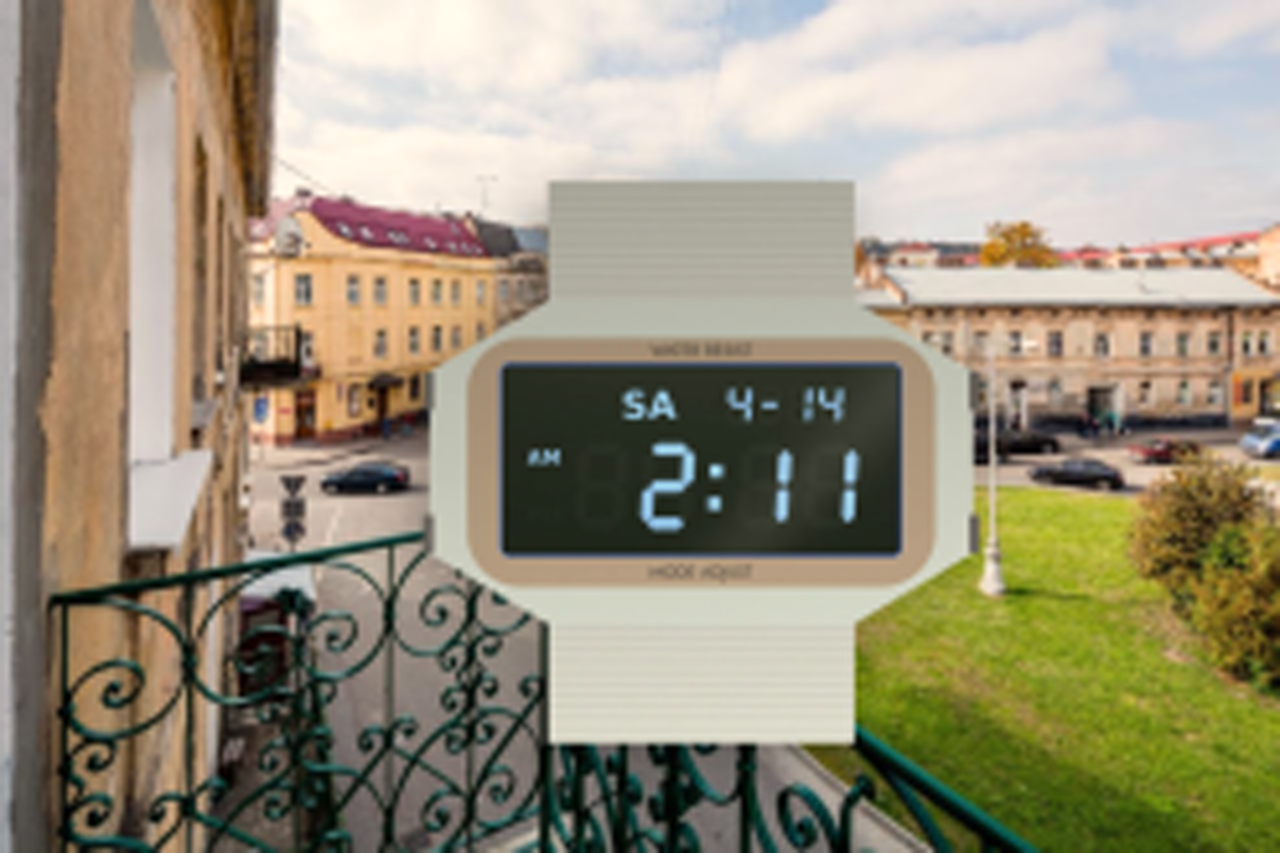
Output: **2:11**
